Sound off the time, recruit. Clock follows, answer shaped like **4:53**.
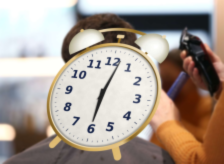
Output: **6:02**
